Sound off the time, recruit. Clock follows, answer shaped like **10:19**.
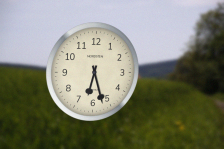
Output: **6:27**
